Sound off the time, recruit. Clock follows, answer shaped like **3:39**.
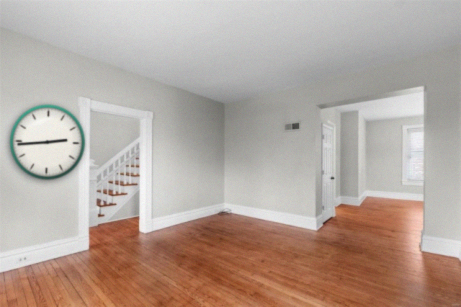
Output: **2:44**
